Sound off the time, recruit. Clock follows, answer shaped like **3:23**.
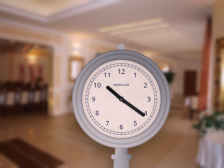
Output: **10:21**
